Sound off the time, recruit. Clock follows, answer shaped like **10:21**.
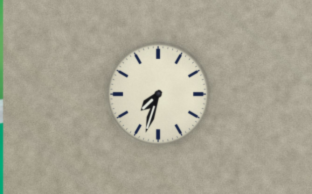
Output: **7:33**
